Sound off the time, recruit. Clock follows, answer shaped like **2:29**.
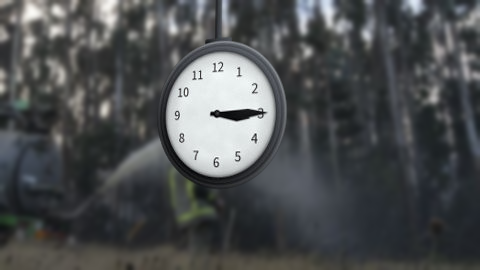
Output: **3:15**
